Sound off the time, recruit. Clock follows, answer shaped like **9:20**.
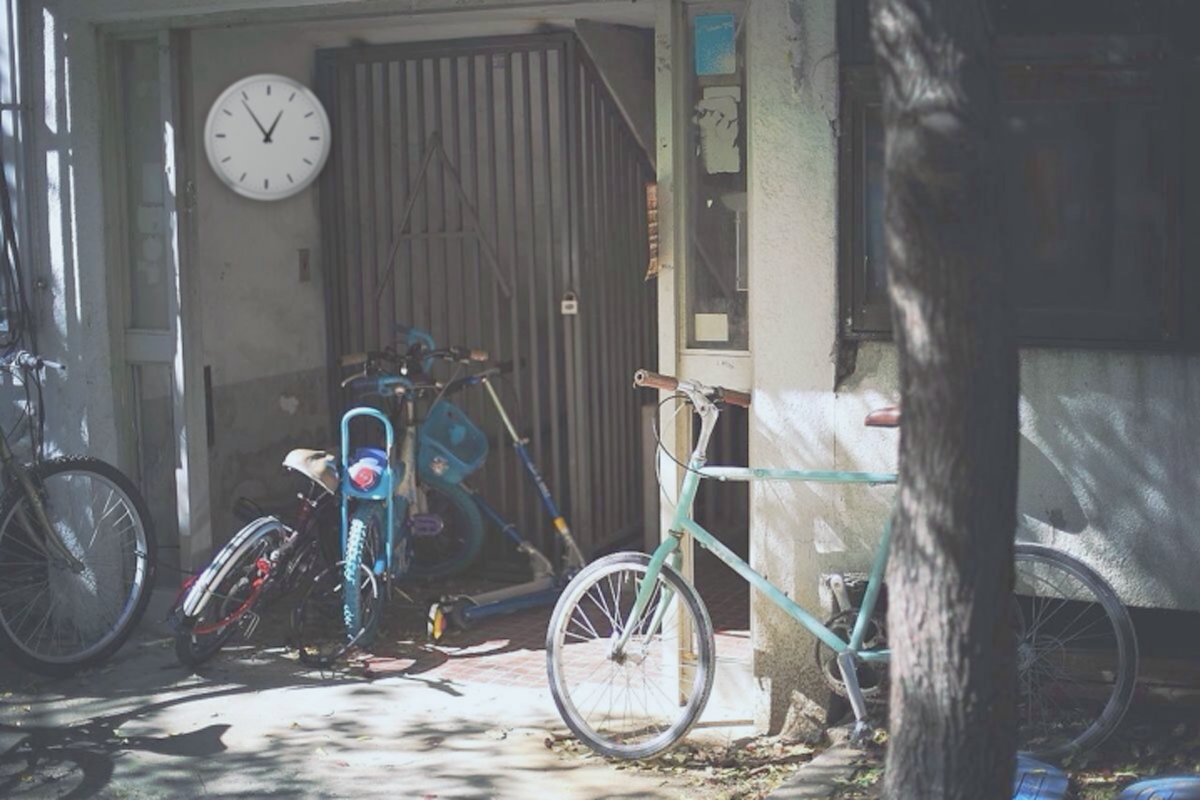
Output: **12:54**
